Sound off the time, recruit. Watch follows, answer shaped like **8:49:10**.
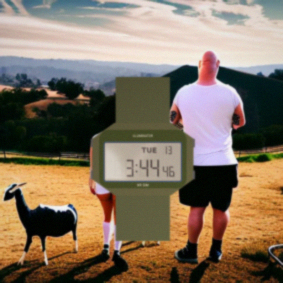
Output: **3:44:46**
